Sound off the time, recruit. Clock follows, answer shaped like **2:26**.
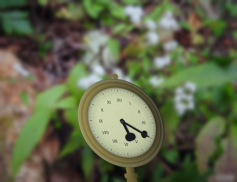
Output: **5:20**
